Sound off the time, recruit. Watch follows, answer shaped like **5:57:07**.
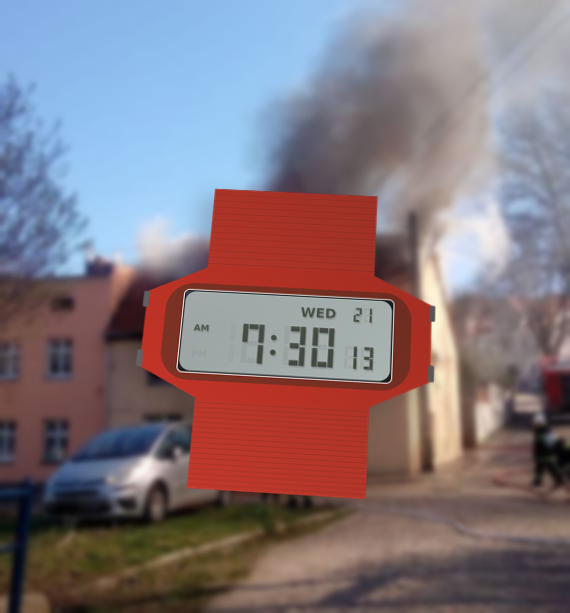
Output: **7:30:13**
